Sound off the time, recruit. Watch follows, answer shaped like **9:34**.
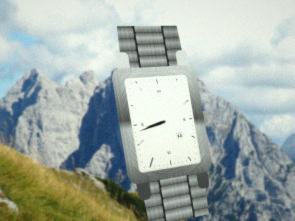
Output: **8:43**
